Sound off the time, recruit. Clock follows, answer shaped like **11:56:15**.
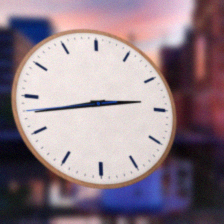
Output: **2:42:43**
